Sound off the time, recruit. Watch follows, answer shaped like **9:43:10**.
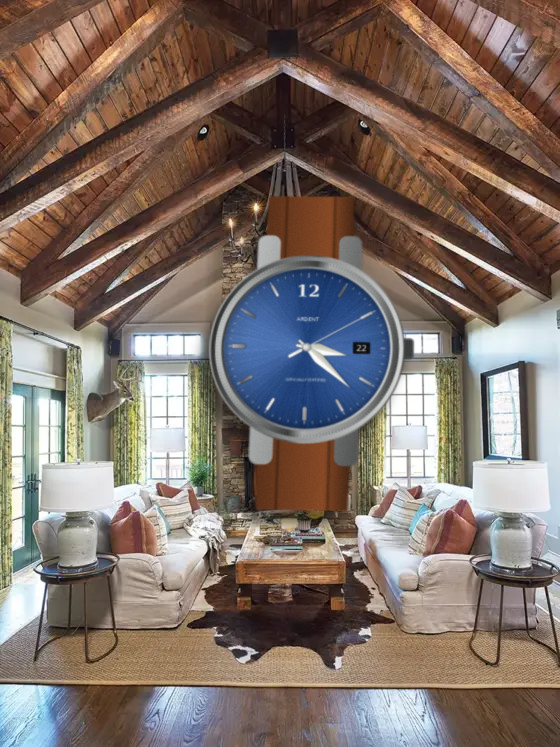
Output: **3:22:10**
